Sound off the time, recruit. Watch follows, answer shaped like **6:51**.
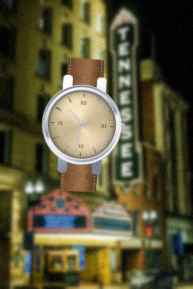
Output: **10:32**
